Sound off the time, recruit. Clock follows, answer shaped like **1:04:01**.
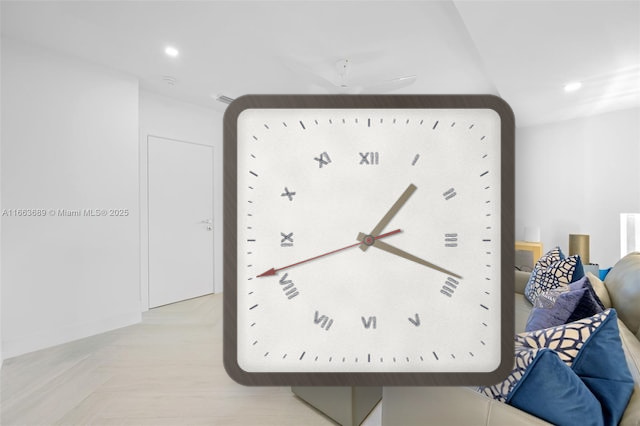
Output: **1:18:42**
